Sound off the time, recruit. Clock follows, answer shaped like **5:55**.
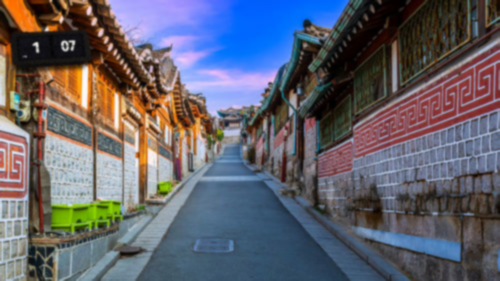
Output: **1:07**
